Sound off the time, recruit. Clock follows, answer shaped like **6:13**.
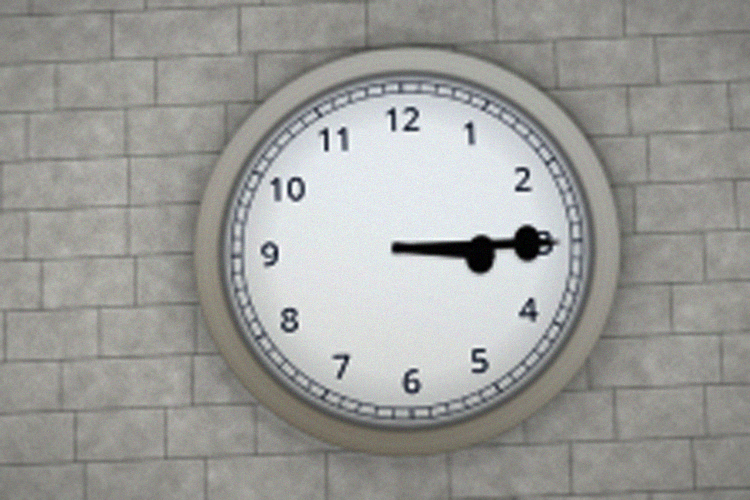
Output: **3:15**
